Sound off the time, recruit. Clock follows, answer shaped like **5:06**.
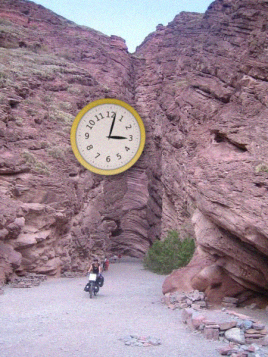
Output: **3:02**
